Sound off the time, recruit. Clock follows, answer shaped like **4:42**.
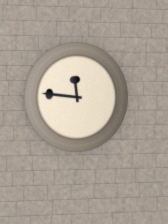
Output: **11:46**
